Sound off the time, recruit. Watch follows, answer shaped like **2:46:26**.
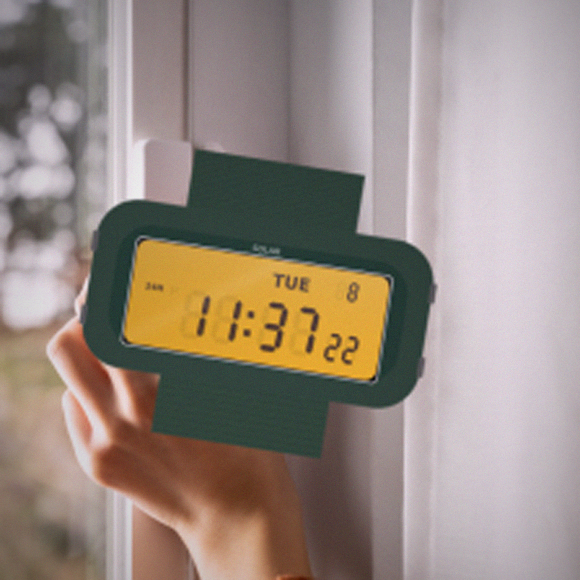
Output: **11:37:22**
